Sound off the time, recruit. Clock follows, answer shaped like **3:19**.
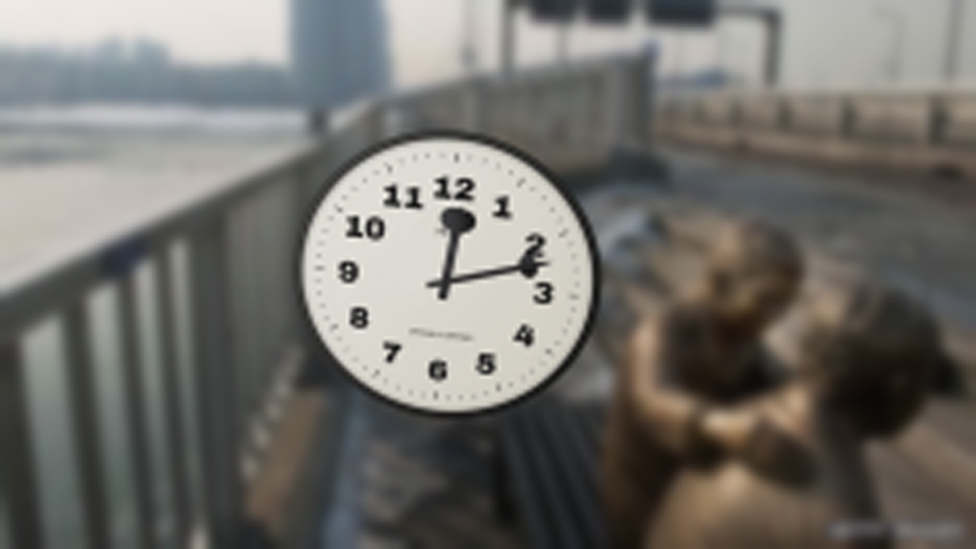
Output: **12:12**
